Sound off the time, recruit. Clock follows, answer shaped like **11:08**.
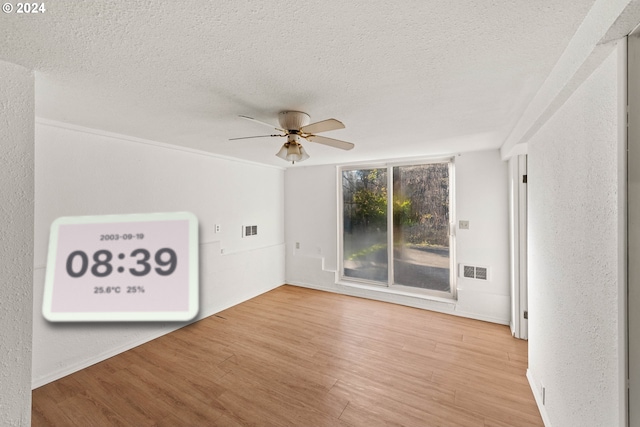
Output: **8:39**
